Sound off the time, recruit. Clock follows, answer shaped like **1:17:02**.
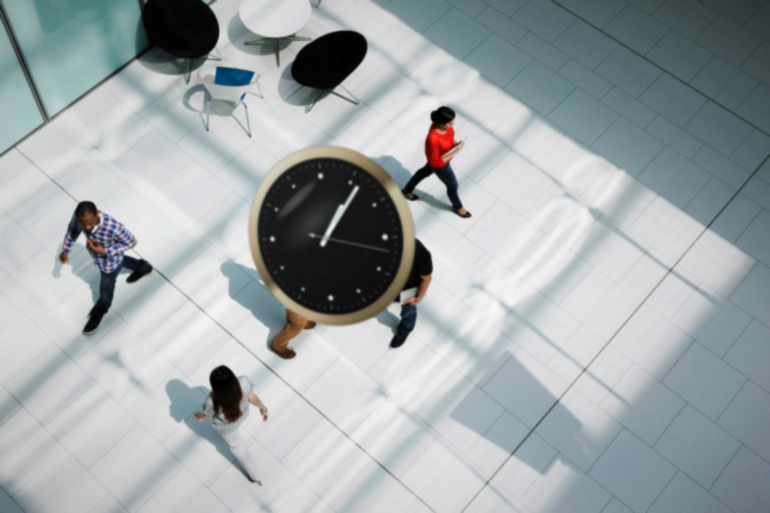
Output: **1:06:17**
